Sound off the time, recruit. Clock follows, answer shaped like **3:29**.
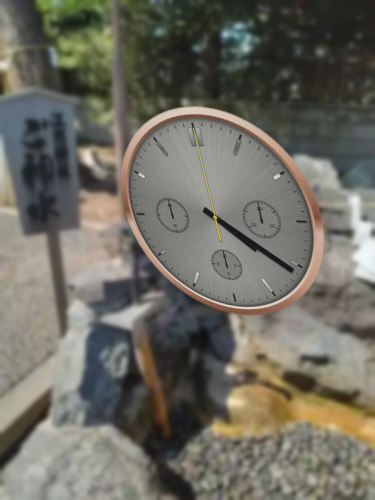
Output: **4:21**
